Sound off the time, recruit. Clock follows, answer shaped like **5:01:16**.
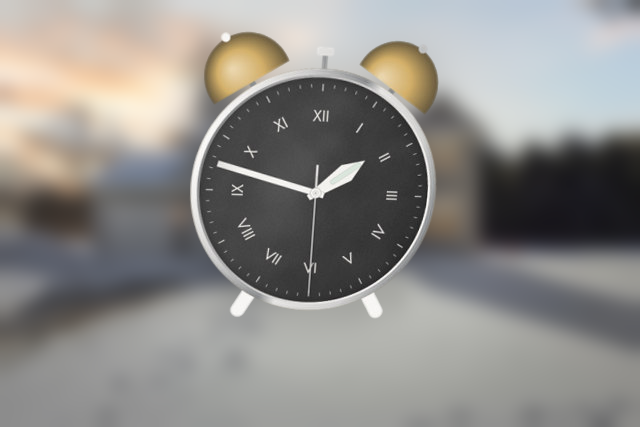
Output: **1:47:30**
